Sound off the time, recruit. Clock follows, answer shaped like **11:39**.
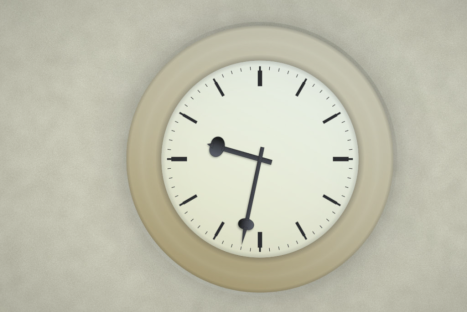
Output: **9:32**
